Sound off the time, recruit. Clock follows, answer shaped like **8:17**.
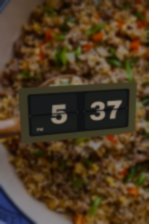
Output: **5:37**
